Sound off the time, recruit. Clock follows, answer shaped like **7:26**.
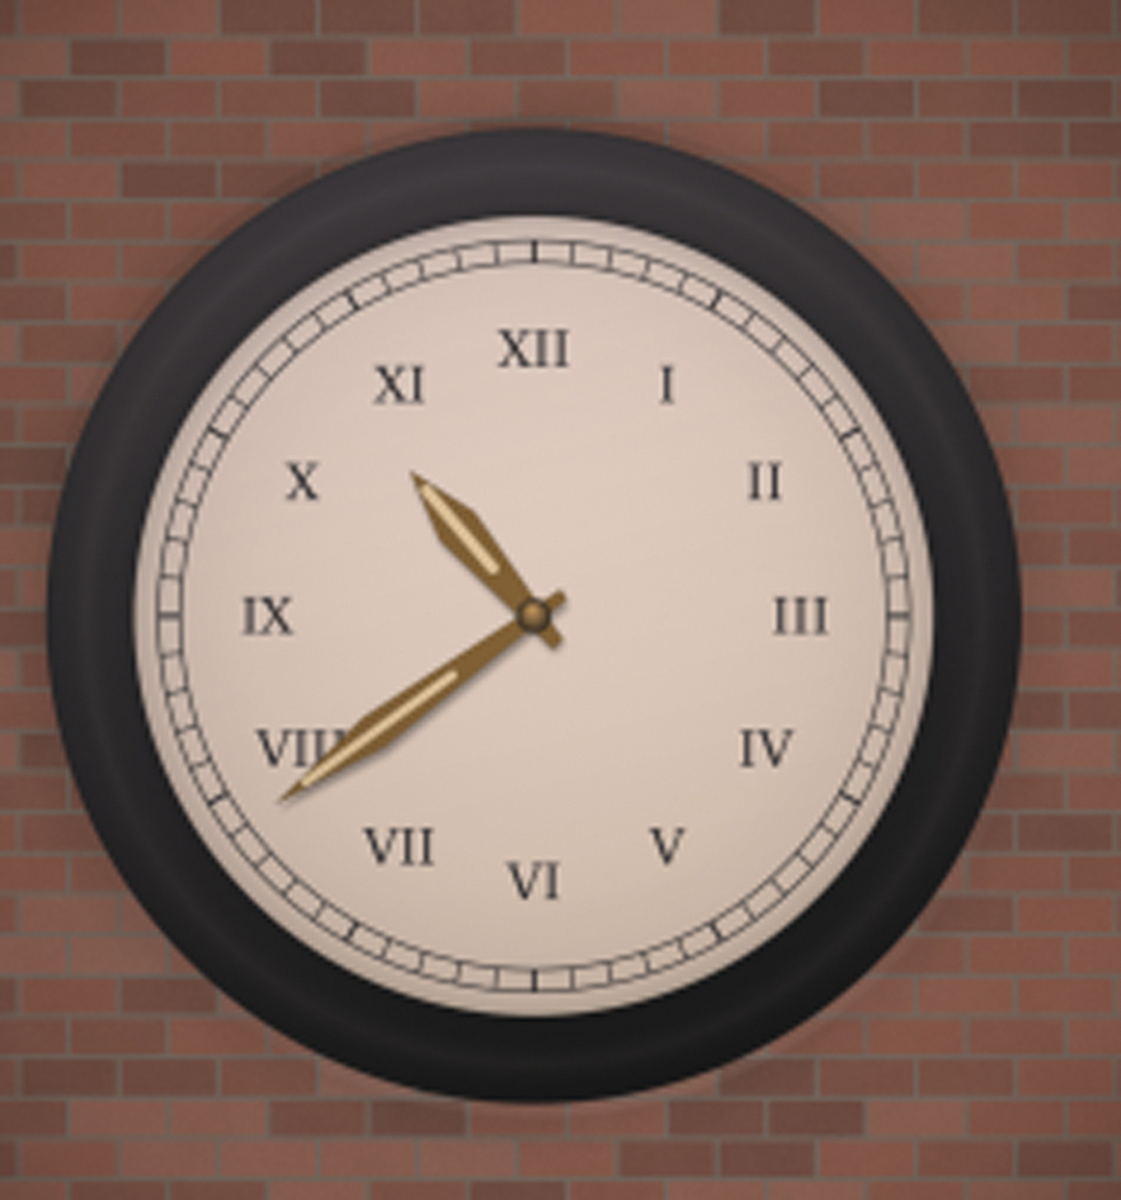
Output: **10:39**
